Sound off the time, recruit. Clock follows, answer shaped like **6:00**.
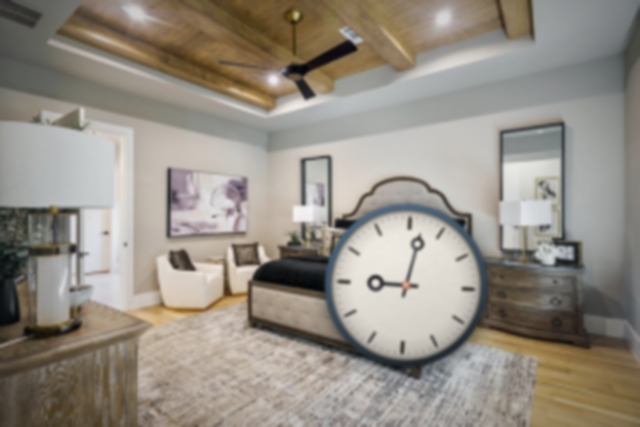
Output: **9:02**
